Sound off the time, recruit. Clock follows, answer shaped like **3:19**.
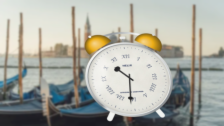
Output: **10:31**
